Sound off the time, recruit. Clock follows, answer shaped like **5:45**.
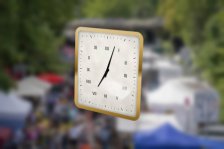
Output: **7:03**
